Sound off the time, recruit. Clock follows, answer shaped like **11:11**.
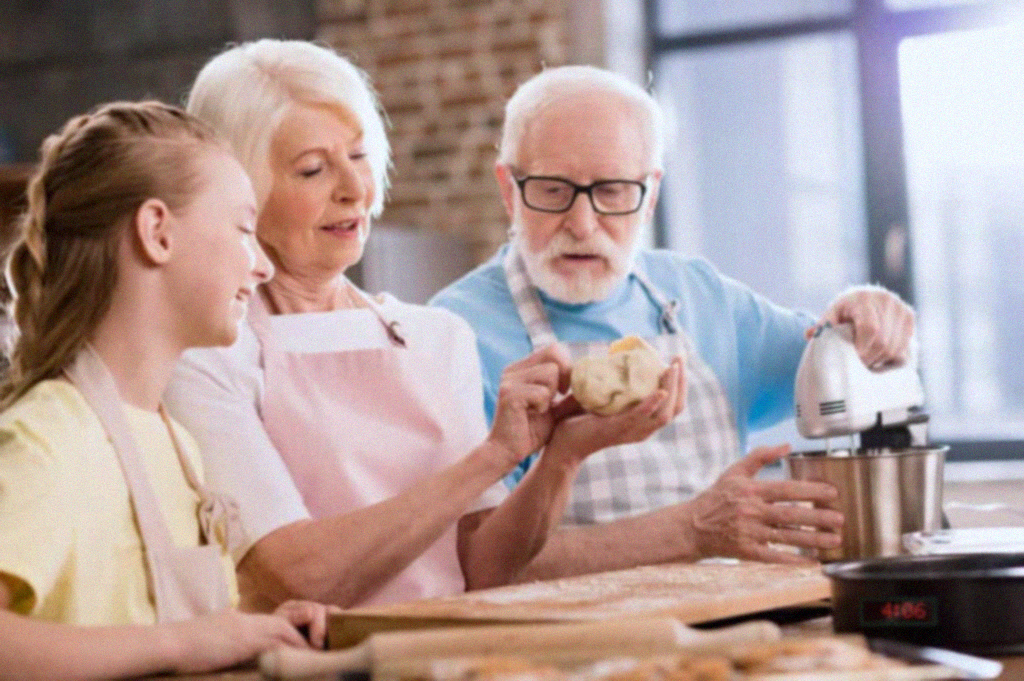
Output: **4:06**
